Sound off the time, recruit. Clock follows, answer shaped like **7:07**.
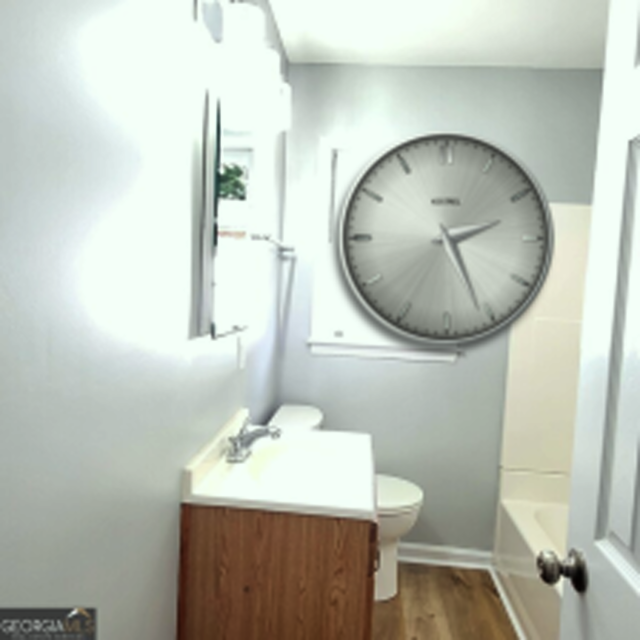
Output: **2:26**
